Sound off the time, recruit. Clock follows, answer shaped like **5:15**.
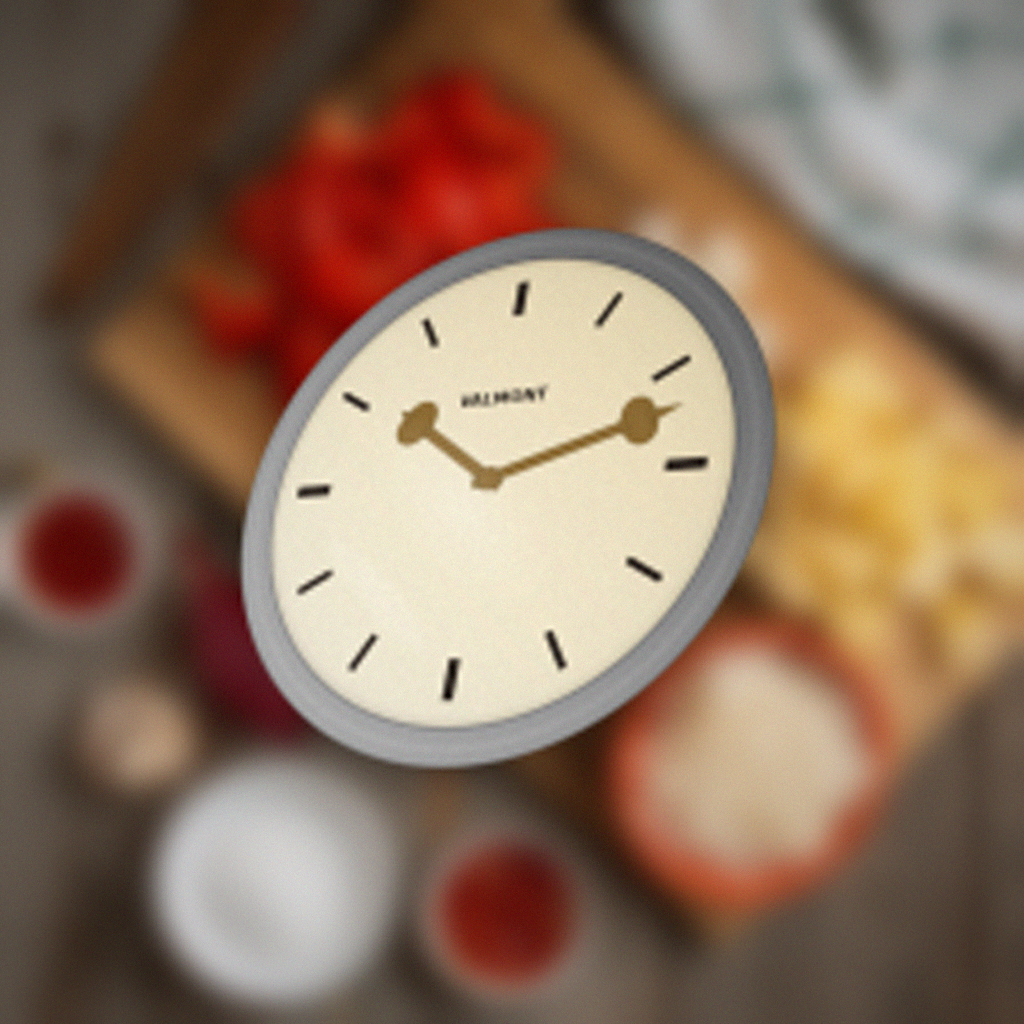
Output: **10:12**
